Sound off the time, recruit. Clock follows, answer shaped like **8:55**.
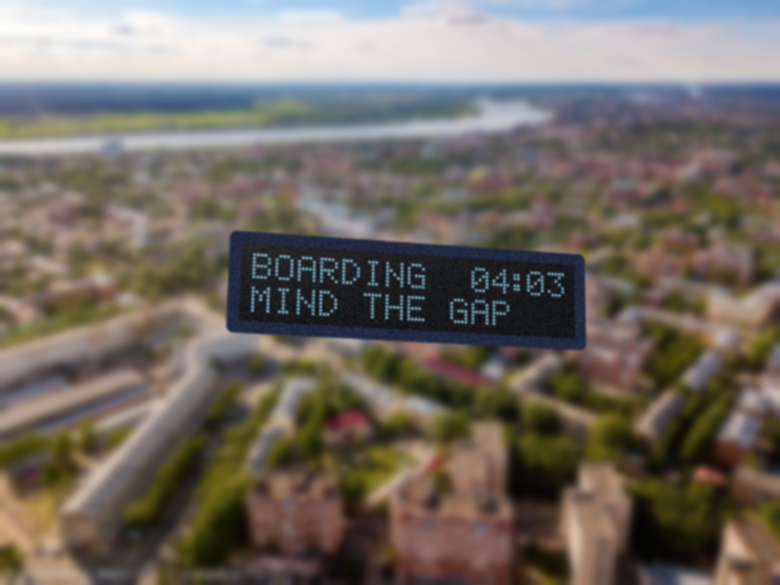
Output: **4:03**
